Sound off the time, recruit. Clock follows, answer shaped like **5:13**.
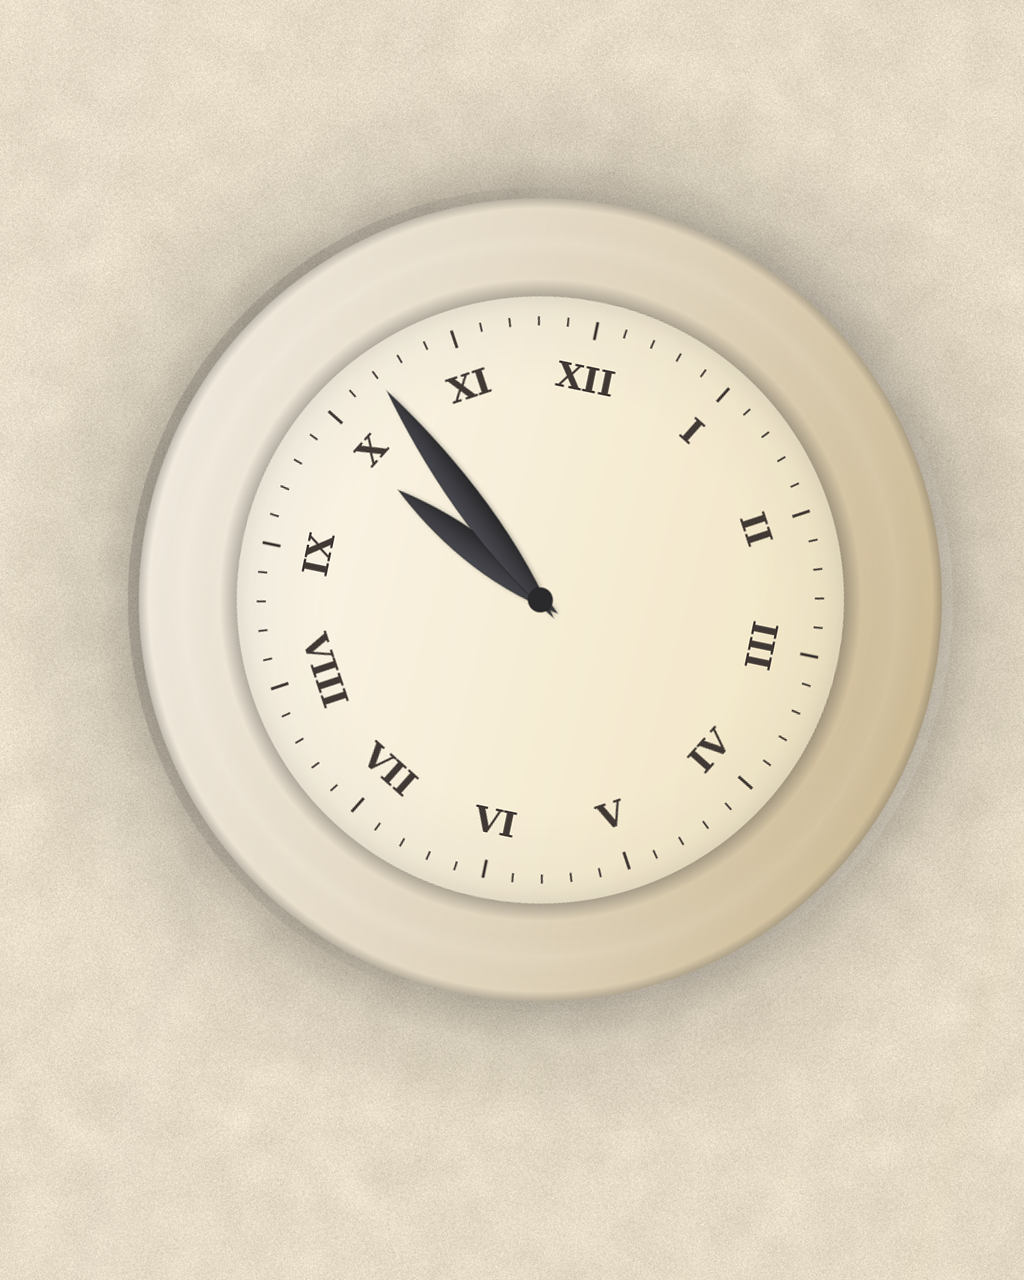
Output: **9:52**
